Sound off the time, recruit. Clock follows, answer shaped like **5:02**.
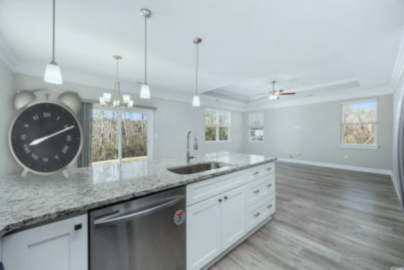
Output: **8:11**
